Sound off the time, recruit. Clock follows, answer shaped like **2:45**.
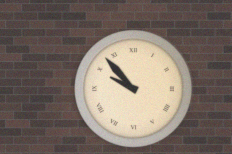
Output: **9:53**
